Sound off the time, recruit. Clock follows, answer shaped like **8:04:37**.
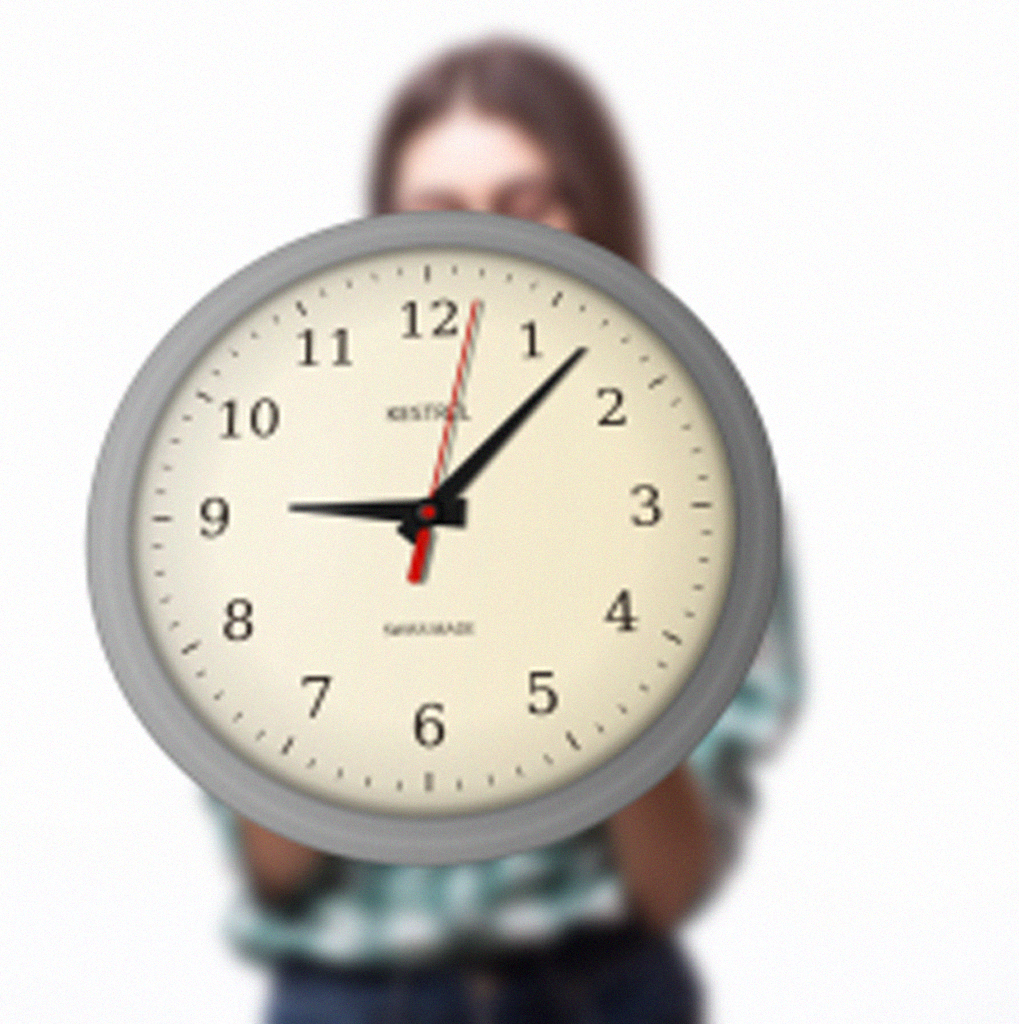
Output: **9:07:02**
